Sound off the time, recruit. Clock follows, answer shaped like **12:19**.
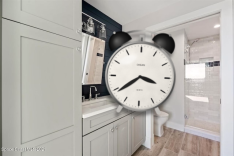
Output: **3:39**
